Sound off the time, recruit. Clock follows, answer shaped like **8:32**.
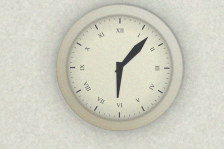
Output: **6:07**
